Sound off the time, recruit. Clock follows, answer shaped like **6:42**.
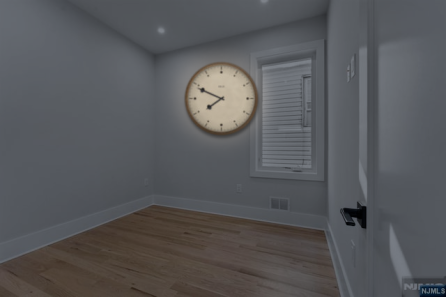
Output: **7:49**
